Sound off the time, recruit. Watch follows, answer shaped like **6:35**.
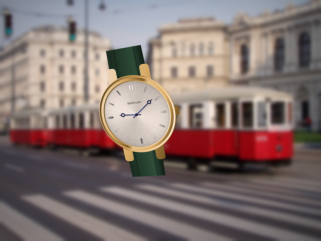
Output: **9:09**
